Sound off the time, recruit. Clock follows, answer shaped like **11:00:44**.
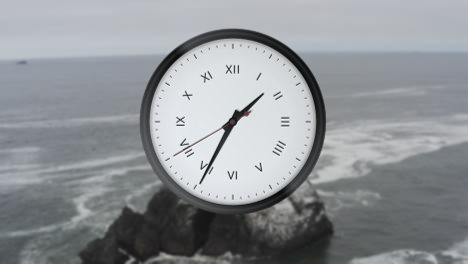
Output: **1:34:40**
